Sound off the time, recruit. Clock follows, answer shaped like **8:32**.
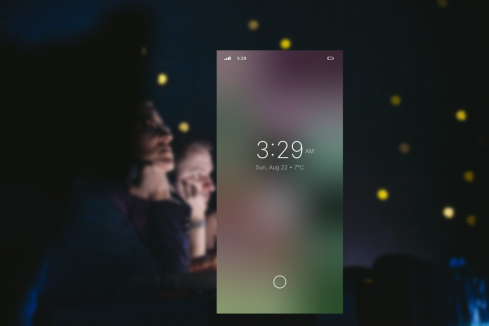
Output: **3:29**
